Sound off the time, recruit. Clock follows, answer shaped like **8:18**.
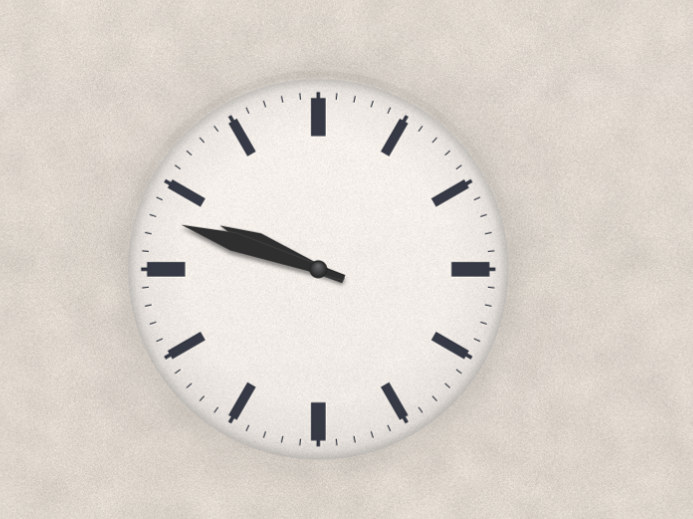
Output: **9:48**
